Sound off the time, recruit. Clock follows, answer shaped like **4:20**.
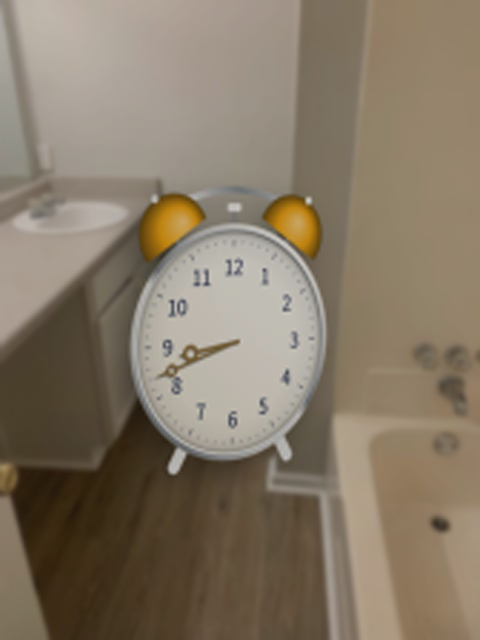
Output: **8:42**
